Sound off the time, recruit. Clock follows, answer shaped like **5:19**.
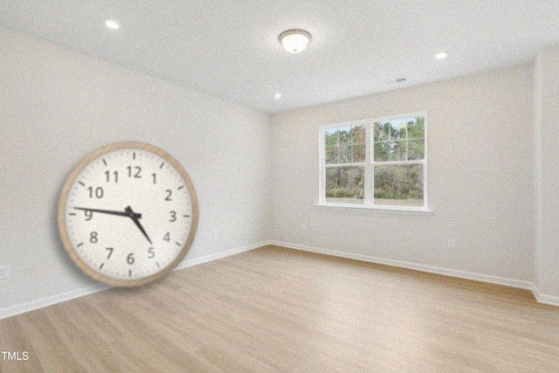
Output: **4:46**
